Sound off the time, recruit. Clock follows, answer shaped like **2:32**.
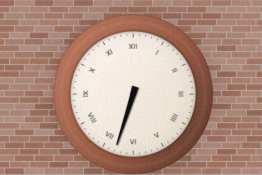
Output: **6:33**
